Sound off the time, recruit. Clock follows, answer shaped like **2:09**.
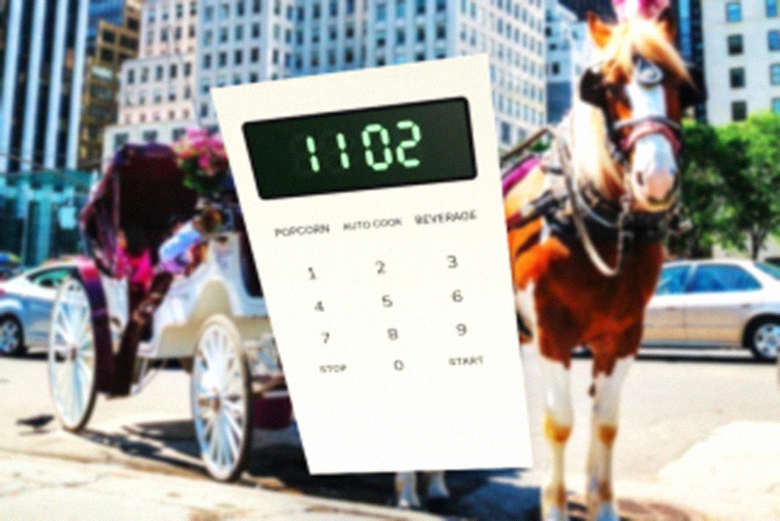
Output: **11:02**
